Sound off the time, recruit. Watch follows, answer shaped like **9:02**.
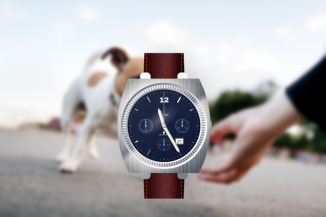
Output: **11:25**
